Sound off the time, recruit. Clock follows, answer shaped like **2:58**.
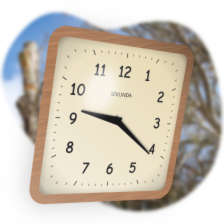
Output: **9:21**
